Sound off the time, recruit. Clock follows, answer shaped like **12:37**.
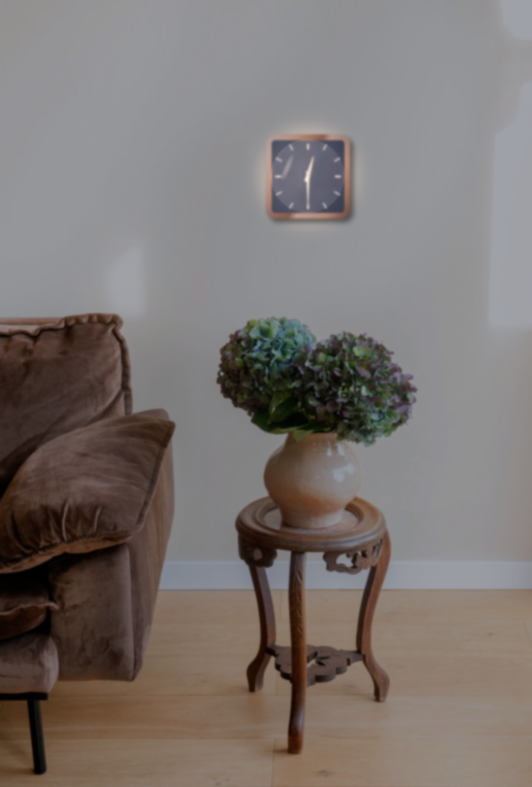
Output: **12:30**
